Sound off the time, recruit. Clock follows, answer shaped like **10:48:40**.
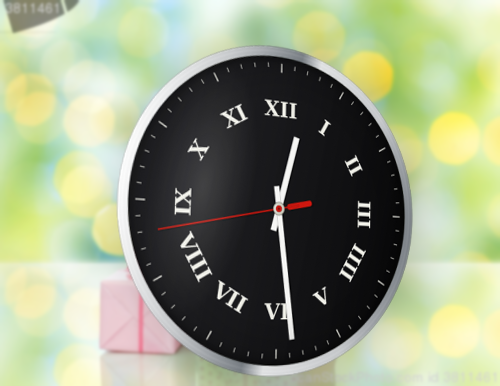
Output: **12:28:43**
